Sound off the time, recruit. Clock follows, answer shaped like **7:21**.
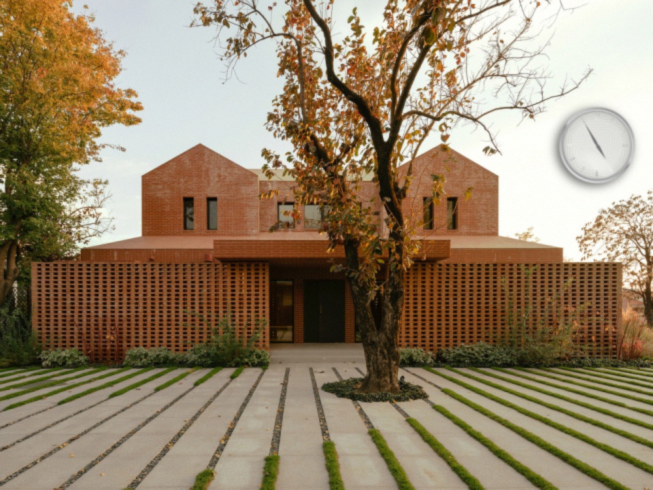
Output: **4:55**
